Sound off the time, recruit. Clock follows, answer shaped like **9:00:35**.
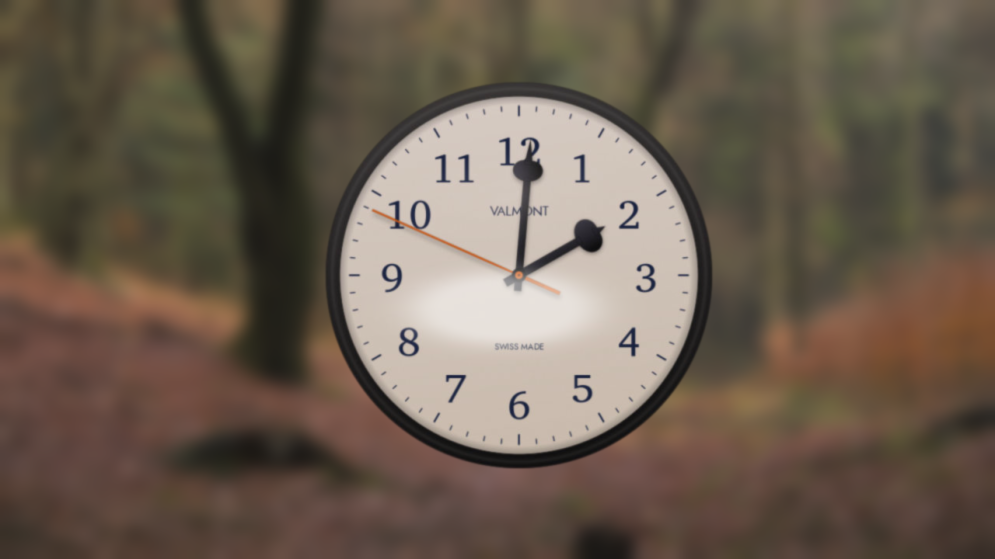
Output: **2:00:49**
